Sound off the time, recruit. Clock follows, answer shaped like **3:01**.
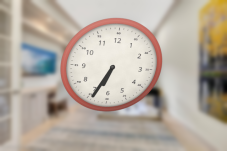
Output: **6:34**
